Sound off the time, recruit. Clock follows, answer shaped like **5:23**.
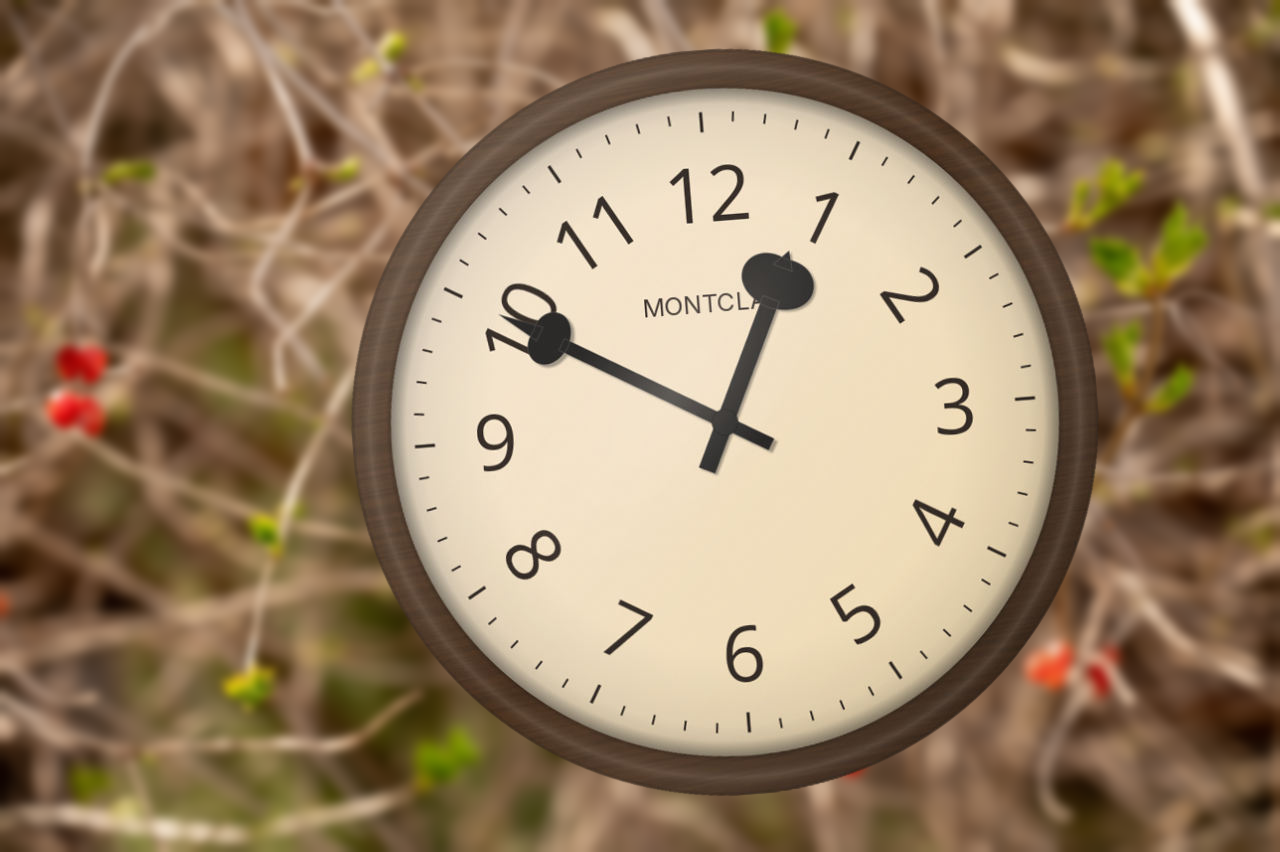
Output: **12:50**
